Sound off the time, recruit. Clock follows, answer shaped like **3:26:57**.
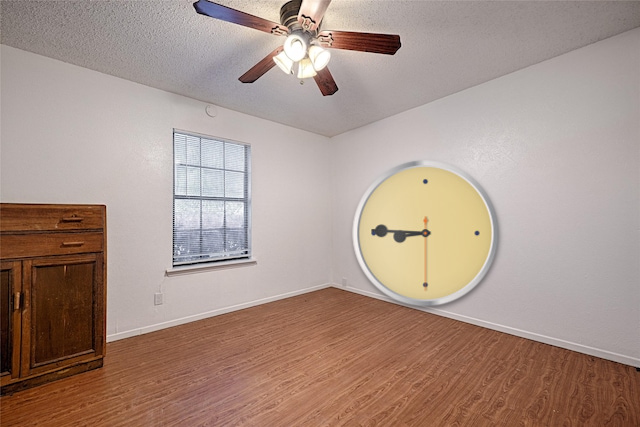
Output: **8:45:30**
